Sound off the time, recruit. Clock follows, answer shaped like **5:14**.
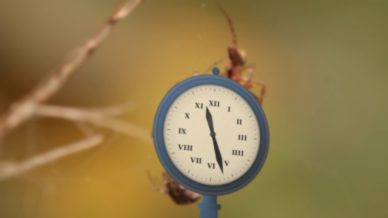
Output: **11:27**
